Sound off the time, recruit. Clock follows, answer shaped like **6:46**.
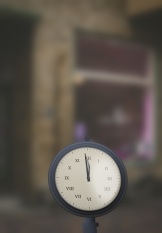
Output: **11:59**
